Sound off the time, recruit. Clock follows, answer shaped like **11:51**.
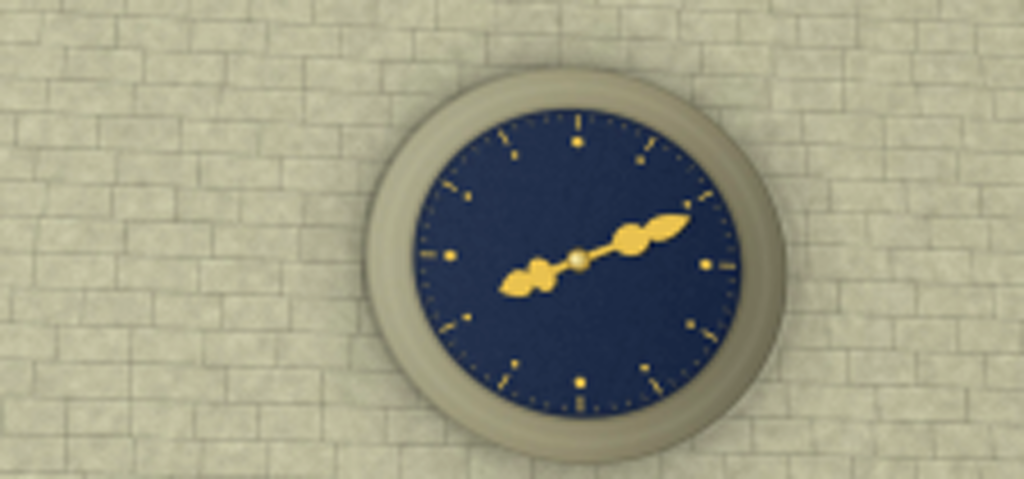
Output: **8:11**
